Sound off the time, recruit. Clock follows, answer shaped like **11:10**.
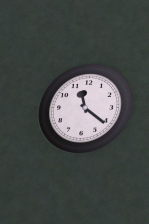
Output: **11:21**
